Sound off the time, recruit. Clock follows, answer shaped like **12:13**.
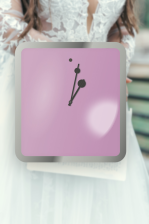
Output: **1:02**
